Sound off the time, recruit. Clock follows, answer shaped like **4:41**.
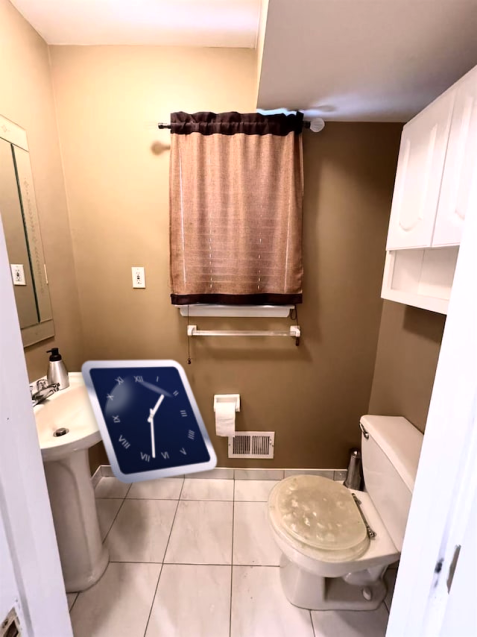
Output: **1:33**
